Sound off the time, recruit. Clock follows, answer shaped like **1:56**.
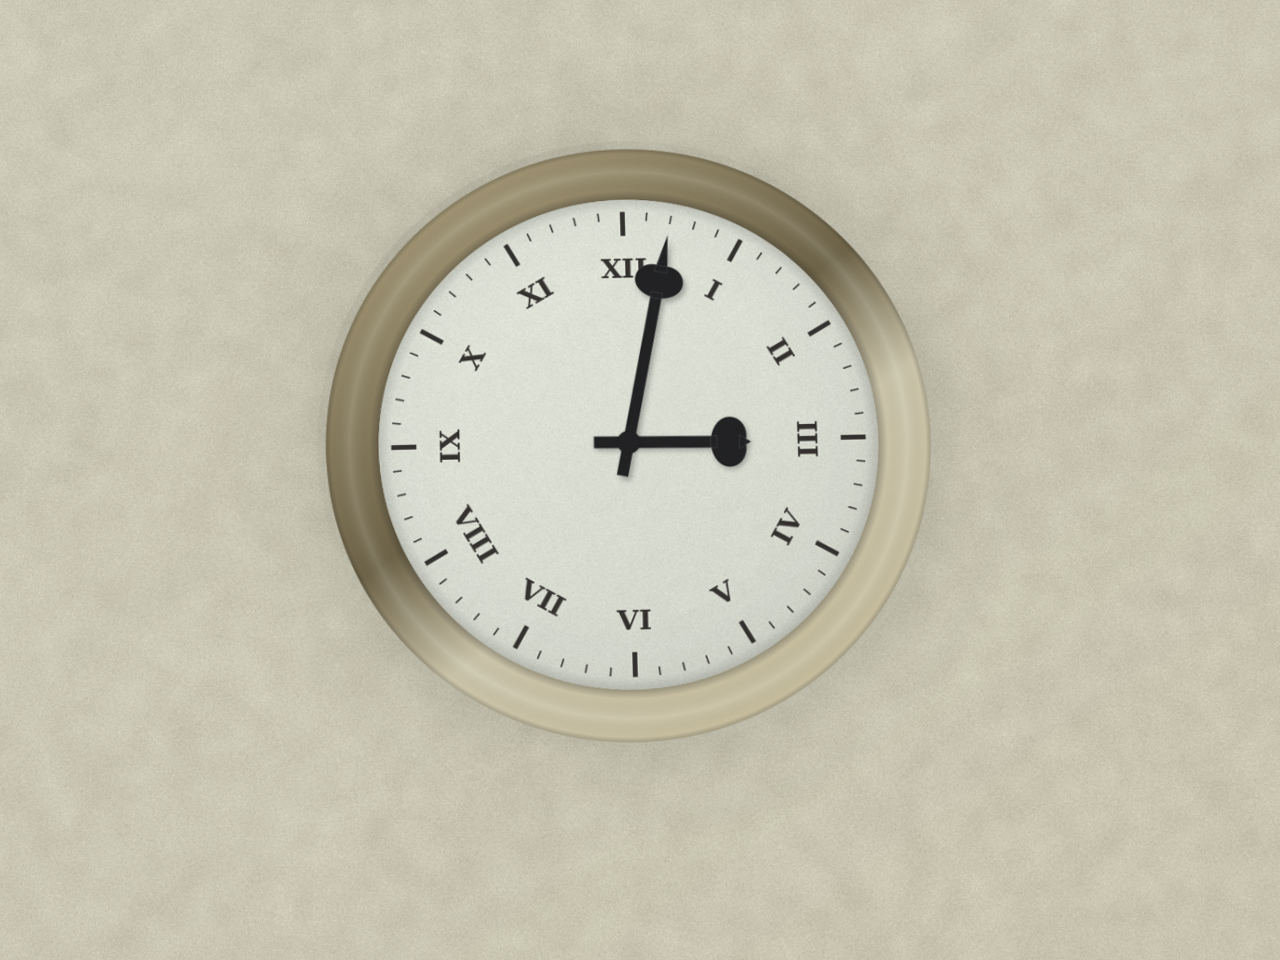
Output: **3:02**
